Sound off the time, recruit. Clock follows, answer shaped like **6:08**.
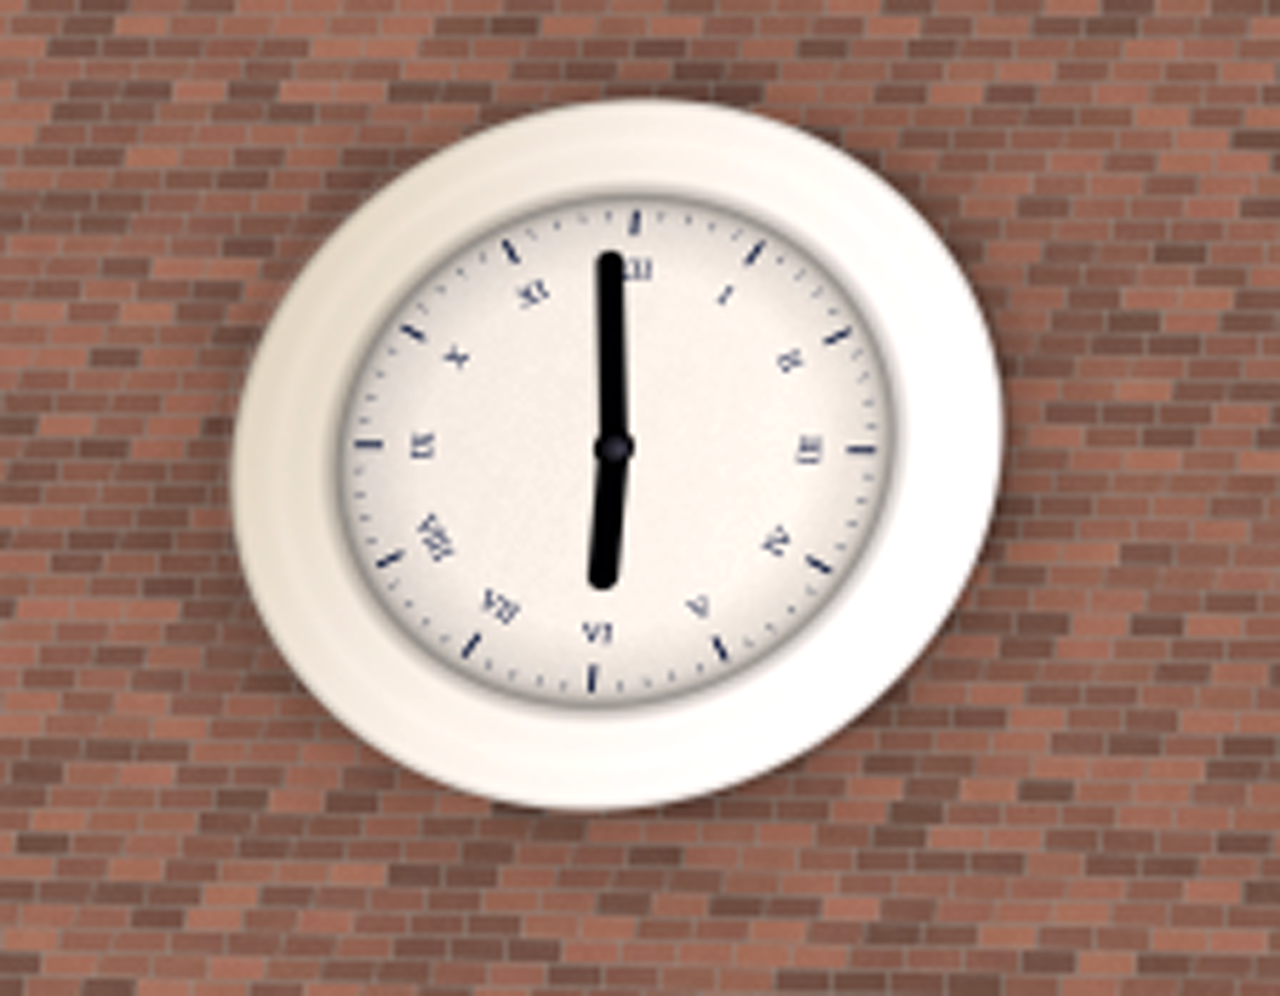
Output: **5:59**
